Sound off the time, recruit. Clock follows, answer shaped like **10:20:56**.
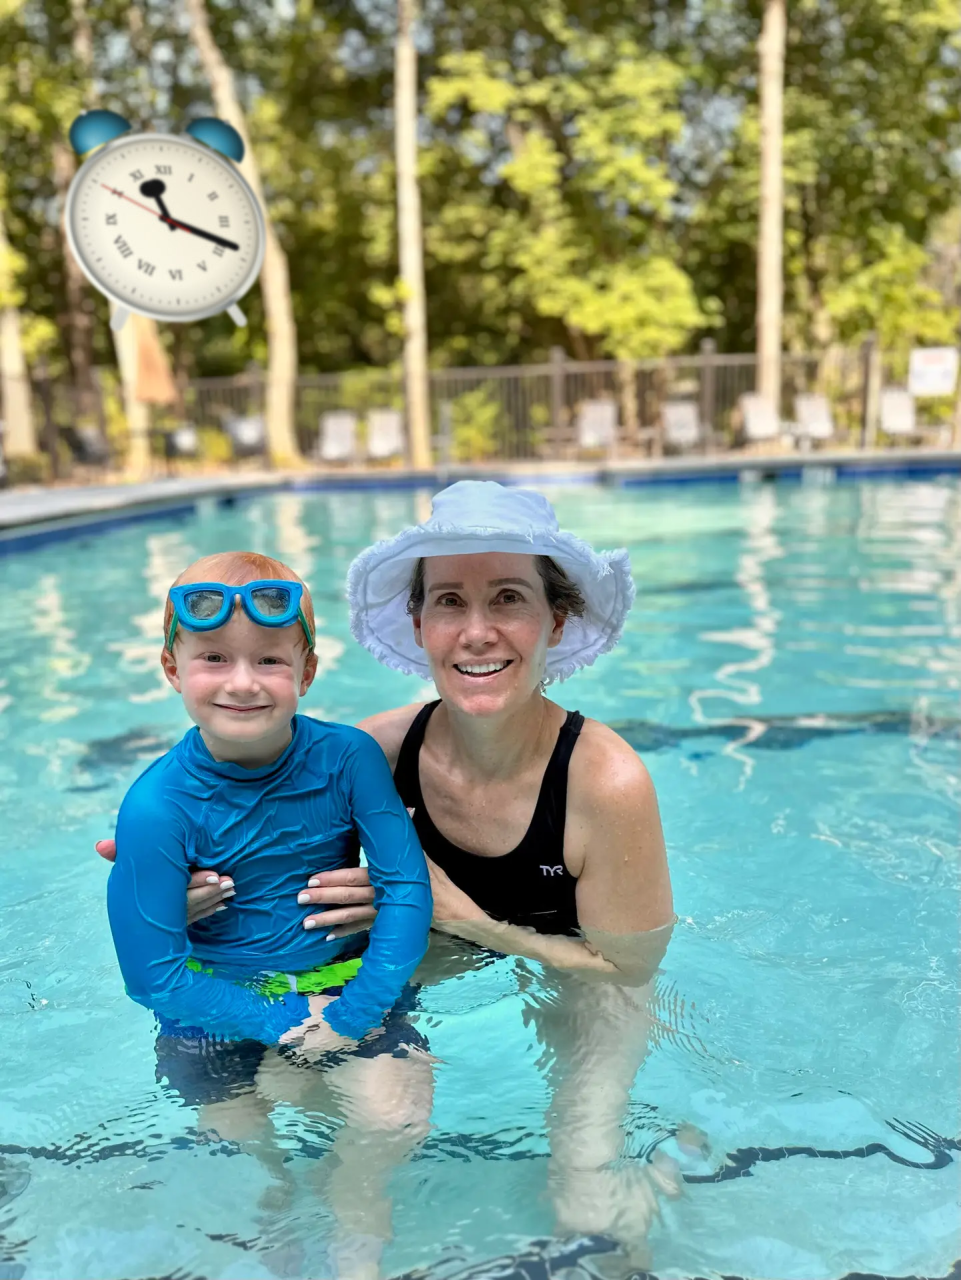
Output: **11:18:50**
